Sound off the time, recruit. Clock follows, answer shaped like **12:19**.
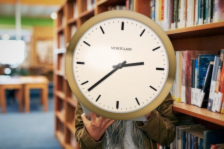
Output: **2:38**
